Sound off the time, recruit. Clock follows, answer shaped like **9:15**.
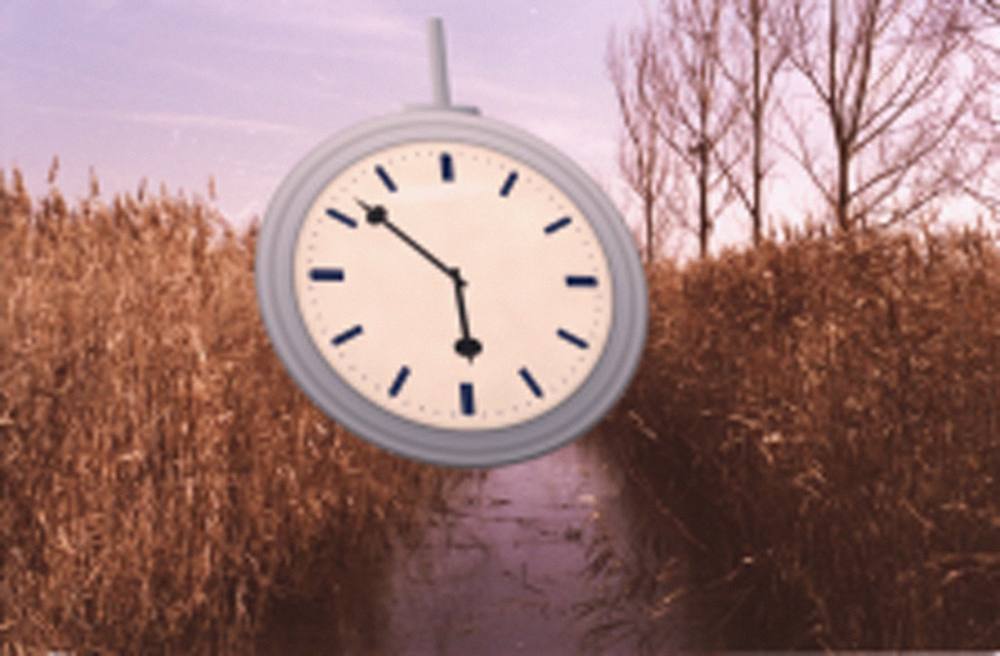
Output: **5:52**
